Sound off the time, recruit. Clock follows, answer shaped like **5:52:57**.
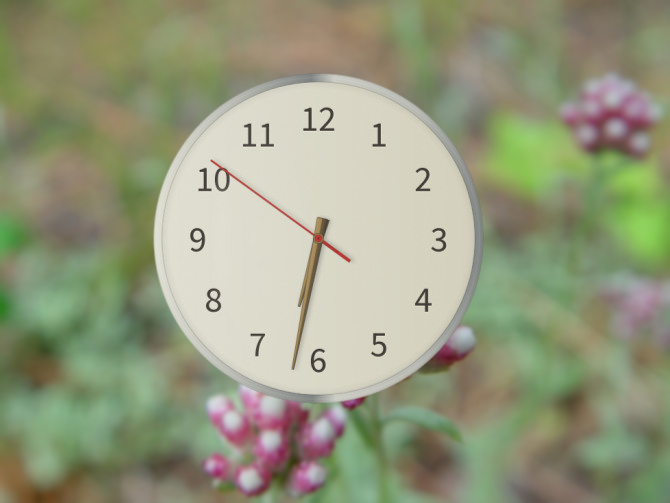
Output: **6:31:51**
